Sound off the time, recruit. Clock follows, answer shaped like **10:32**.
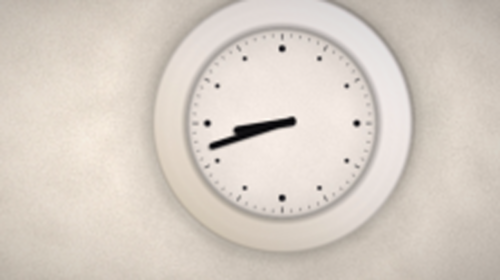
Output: **8:42**
